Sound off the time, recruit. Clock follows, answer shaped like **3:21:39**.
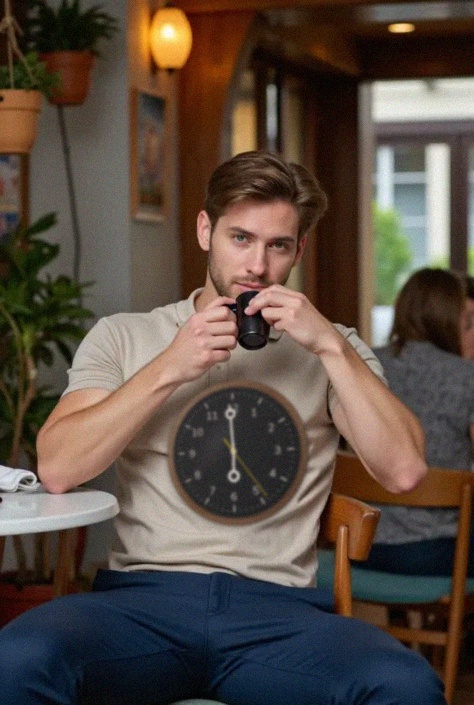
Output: **5:59:24**
